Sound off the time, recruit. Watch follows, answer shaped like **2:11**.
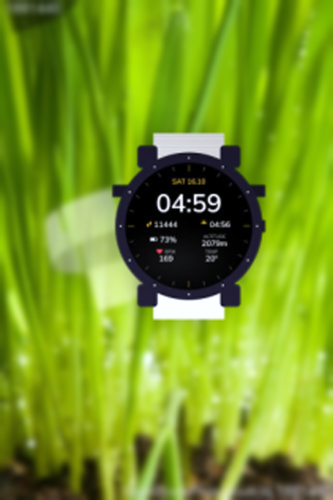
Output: **4:59**
